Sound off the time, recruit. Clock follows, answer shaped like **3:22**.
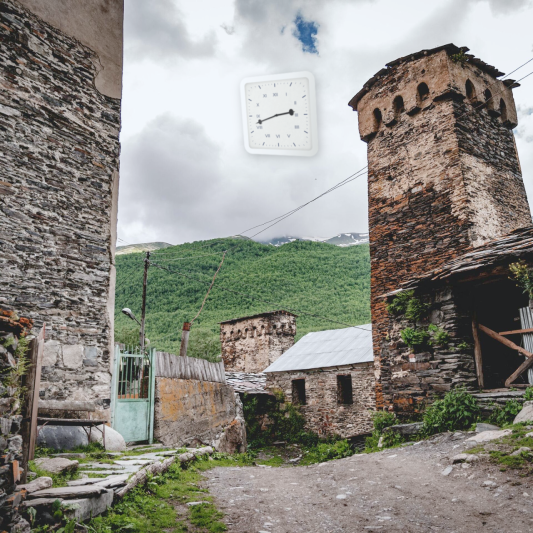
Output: **2:42**
